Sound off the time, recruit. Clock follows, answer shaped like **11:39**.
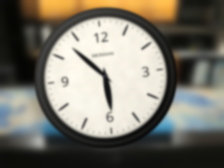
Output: **5:53**
